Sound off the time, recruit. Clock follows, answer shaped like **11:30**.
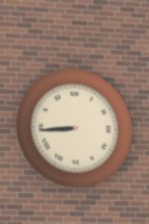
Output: **8:44**
